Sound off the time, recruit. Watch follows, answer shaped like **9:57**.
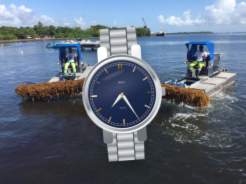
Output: **7:25**
